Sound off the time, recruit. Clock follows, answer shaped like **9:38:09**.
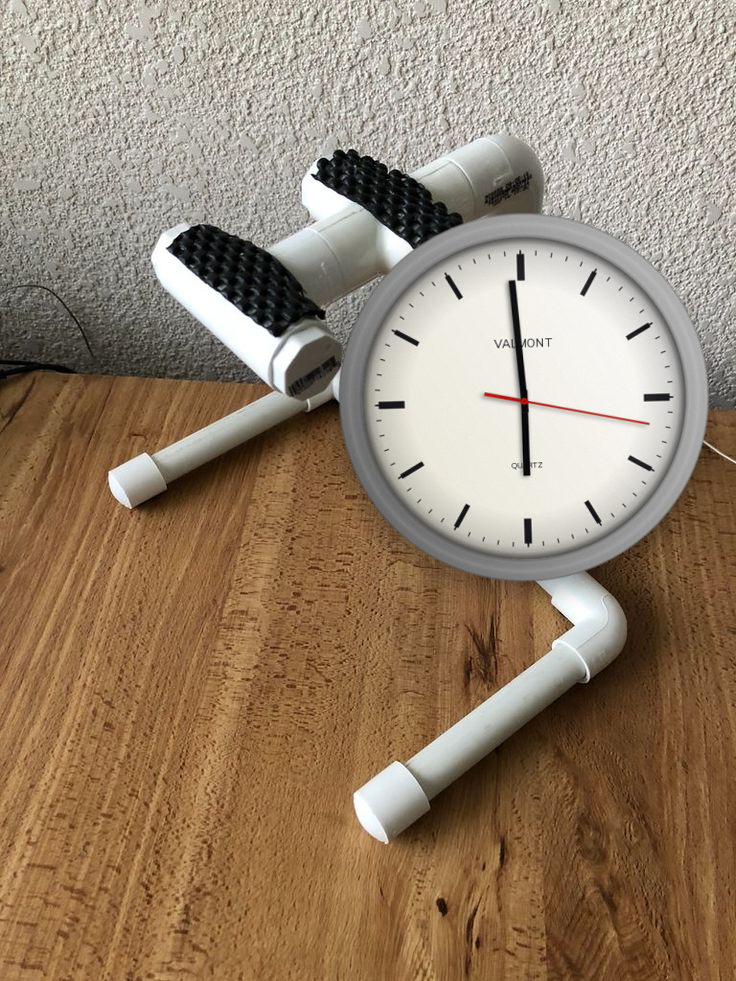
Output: **5:59:17**
